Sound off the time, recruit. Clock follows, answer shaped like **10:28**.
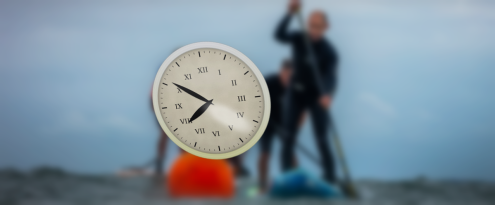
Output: **7:51**
